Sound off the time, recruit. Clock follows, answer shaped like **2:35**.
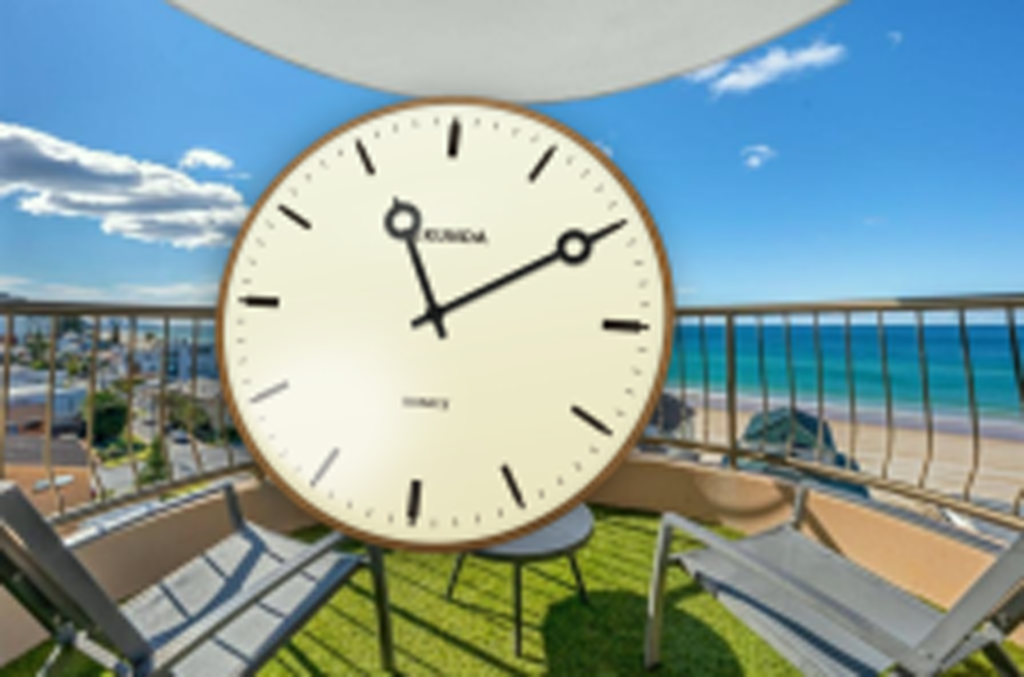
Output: **11:10**
